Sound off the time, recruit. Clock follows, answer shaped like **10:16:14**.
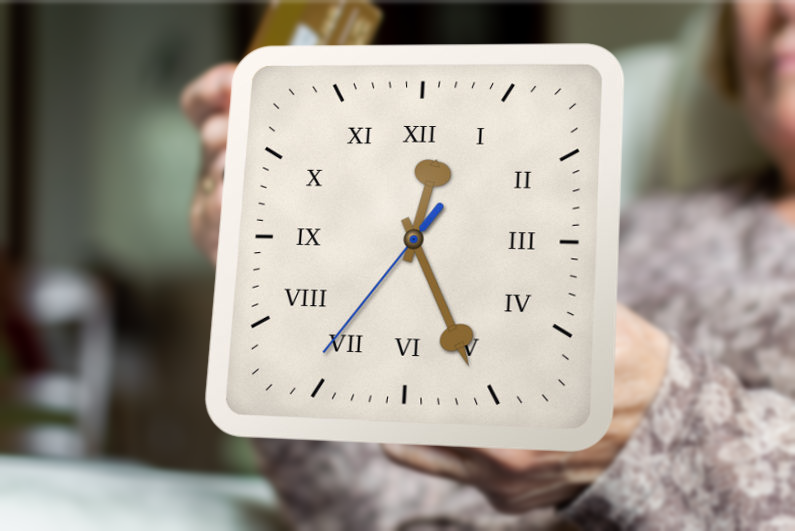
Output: **12:25:36**
